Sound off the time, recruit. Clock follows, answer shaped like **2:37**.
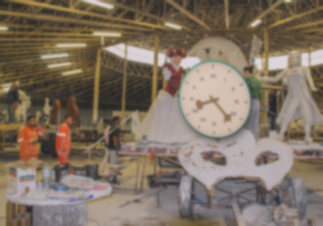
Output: **8:23**
